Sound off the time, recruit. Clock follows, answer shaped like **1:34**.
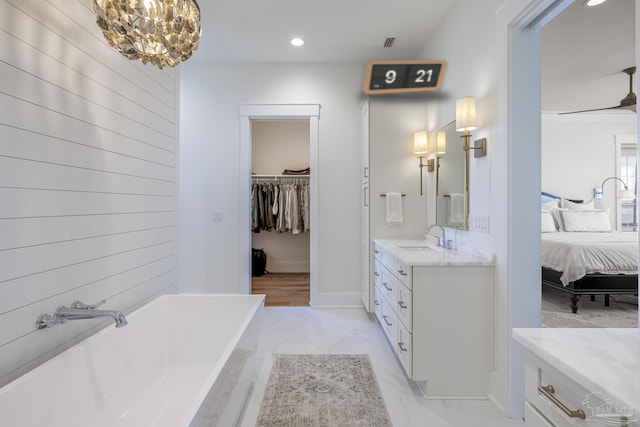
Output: **9:21**
